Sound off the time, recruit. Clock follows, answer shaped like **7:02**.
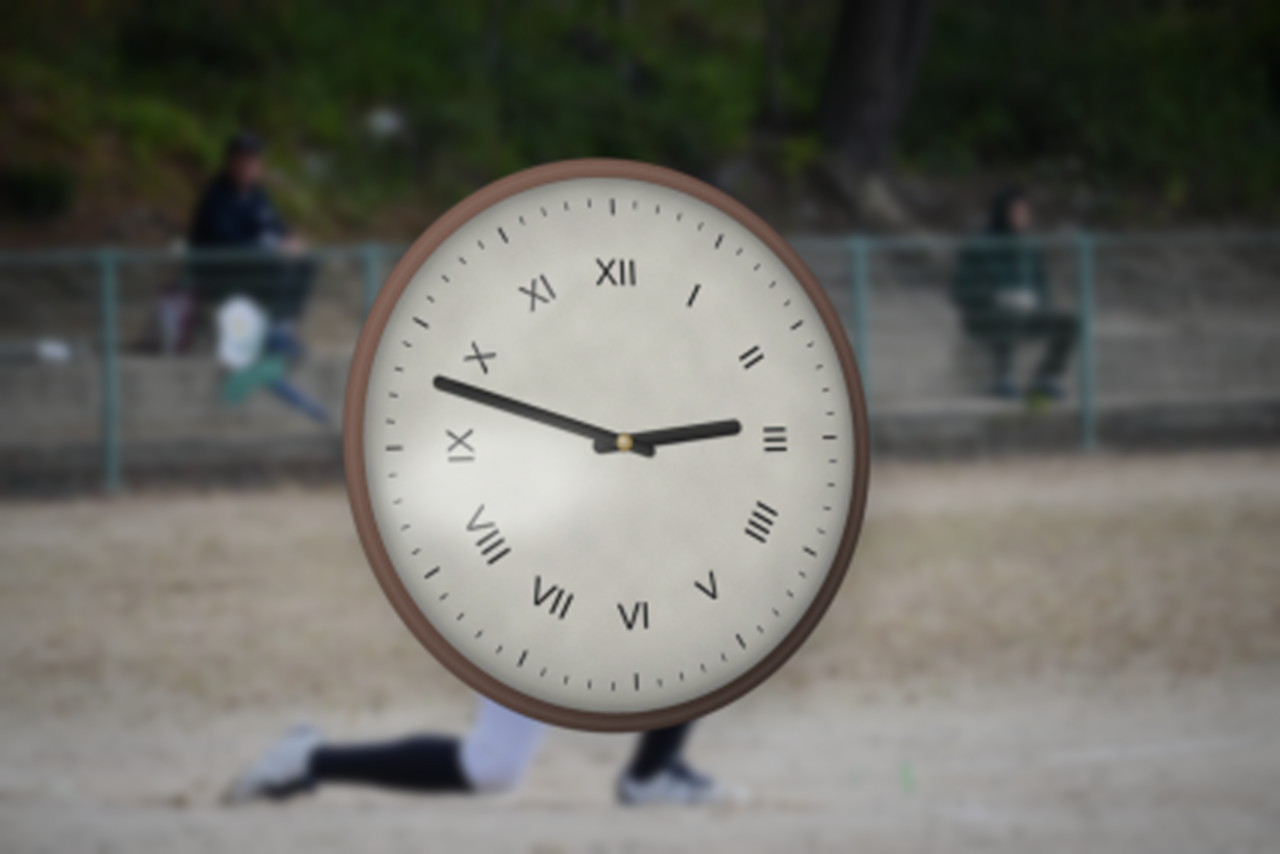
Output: **2:48**
